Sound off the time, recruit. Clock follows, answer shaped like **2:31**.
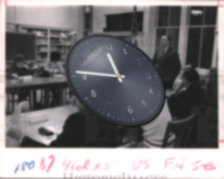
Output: **11:46**
